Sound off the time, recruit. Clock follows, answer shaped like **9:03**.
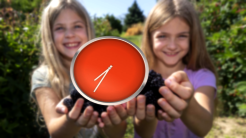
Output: **7:35**
